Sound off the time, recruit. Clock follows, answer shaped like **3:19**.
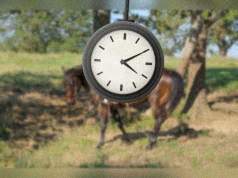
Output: **4:10**
